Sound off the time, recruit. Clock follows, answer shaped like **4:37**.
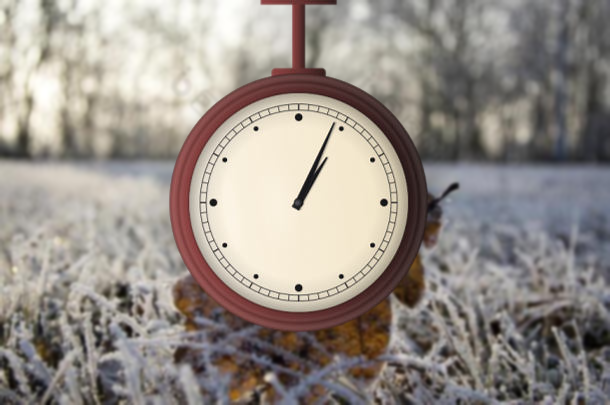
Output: **1:04**
